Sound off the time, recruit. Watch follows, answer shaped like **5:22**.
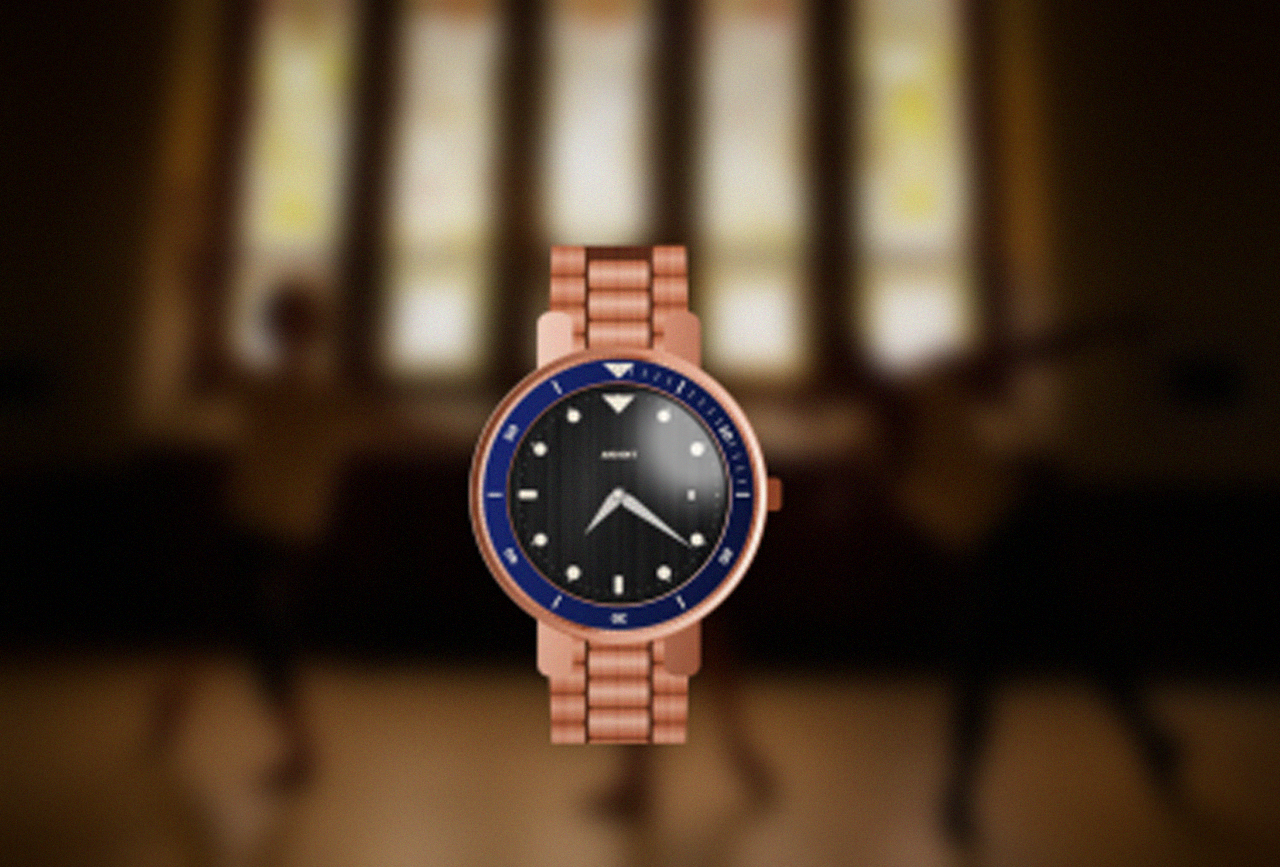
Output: **7:21**
